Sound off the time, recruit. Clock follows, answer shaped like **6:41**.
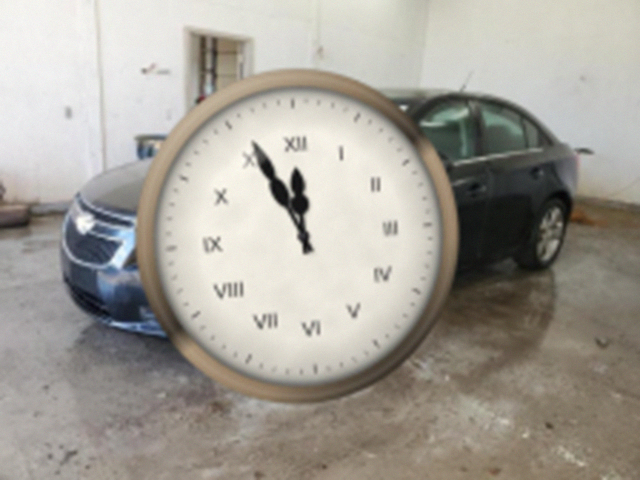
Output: **11:56**
